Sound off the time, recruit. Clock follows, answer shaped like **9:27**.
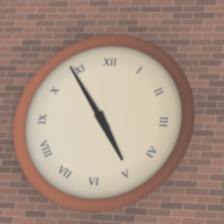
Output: **4:54**
